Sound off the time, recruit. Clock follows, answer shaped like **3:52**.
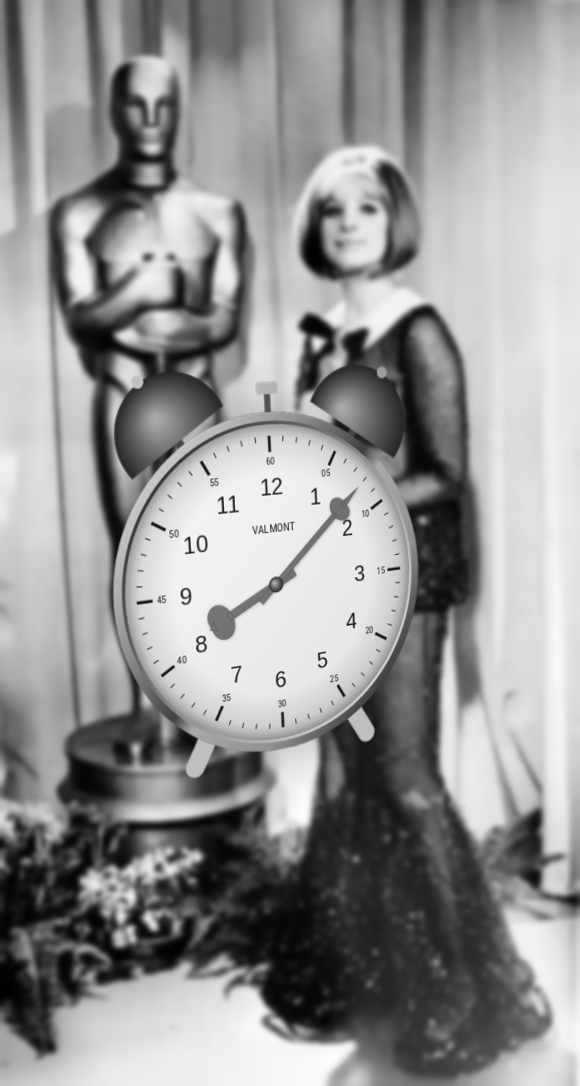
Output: **8:08**
